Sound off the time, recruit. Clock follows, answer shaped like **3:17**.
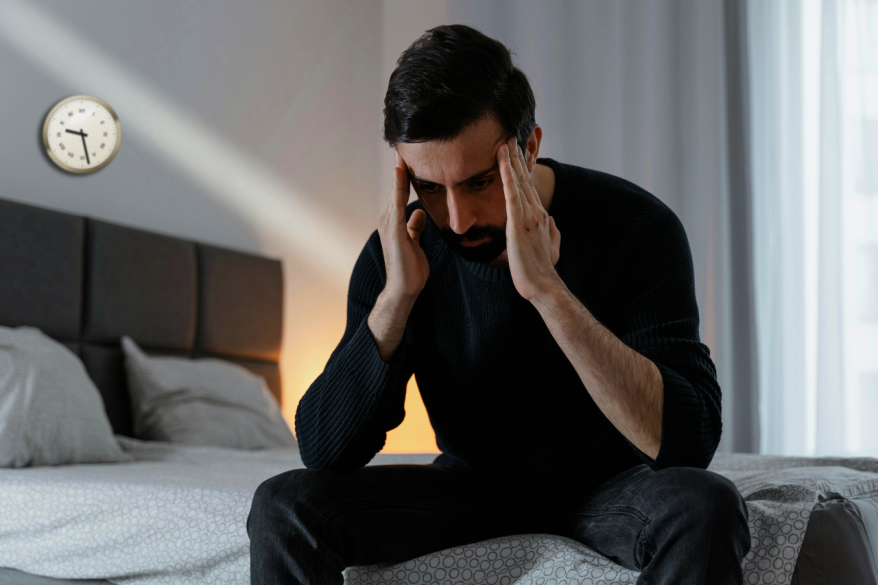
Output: **9:28**
